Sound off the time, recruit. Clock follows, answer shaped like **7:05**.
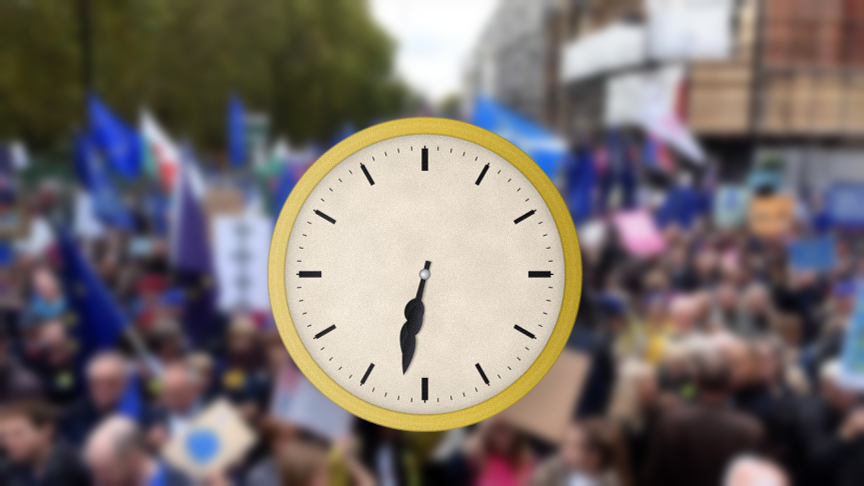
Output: **6:32**
